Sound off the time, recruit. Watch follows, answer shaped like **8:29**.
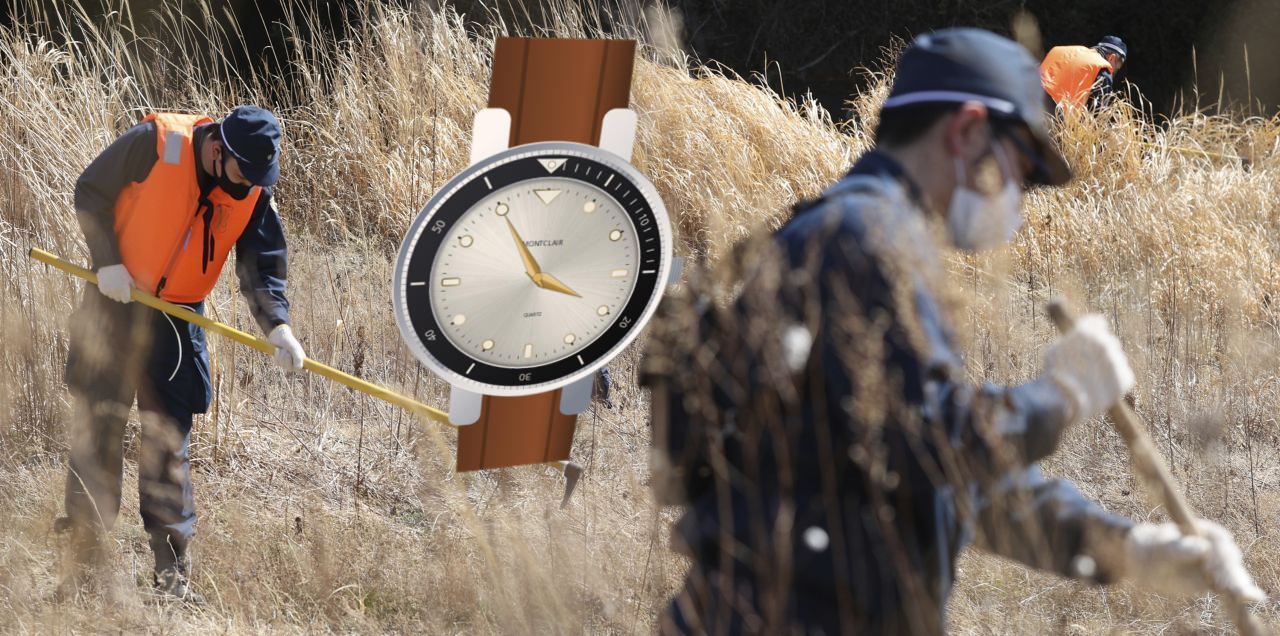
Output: **3:55**
